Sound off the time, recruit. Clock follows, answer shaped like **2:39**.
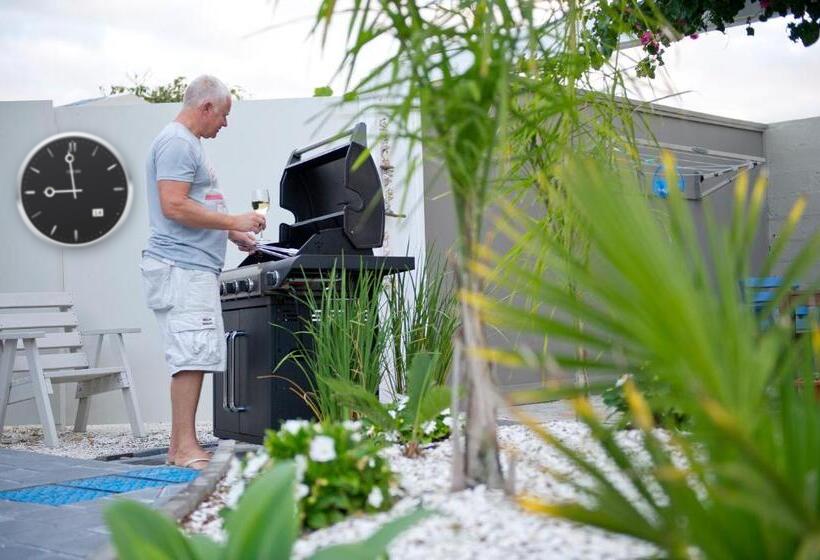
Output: **8:59**
